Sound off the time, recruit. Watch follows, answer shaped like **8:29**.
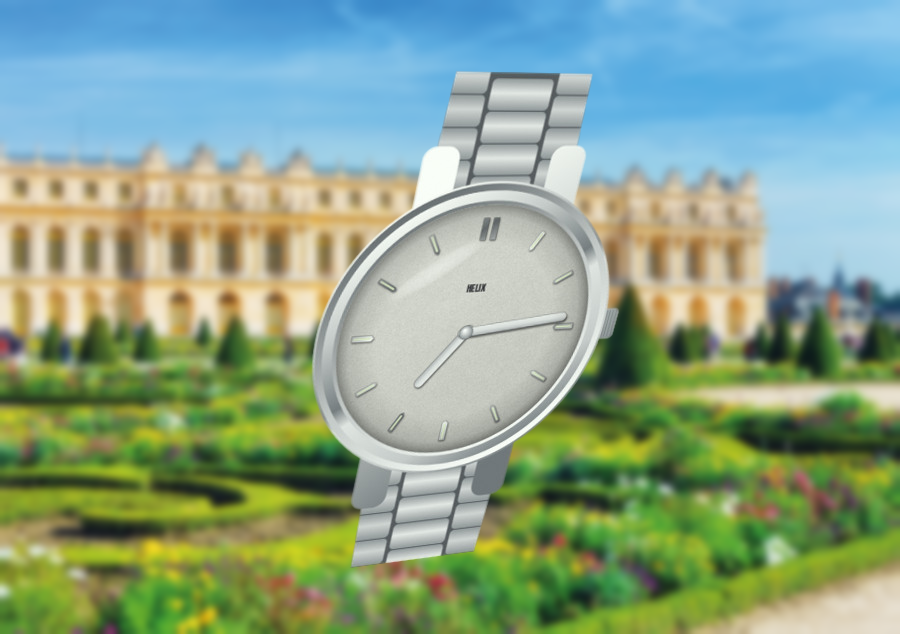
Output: **7:14**
